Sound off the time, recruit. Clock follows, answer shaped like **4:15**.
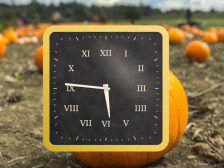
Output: **5:46**
